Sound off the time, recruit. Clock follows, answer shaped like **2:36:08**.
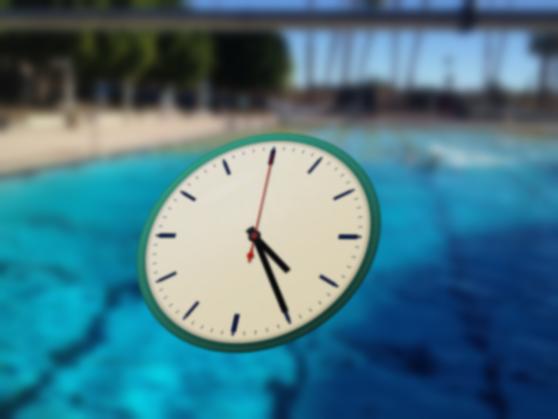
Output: **4:25:00**
